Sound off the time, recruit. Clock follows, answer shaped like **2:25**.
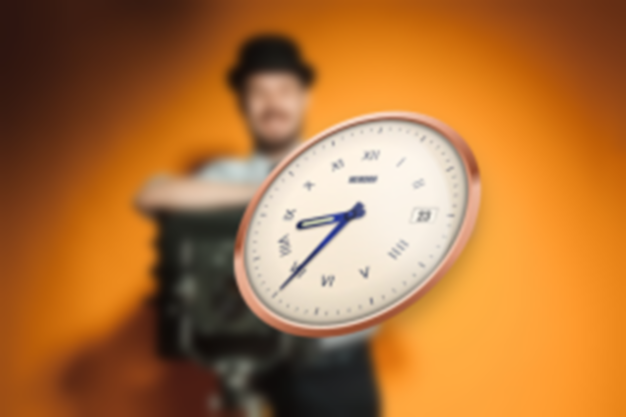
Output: **8:35**
